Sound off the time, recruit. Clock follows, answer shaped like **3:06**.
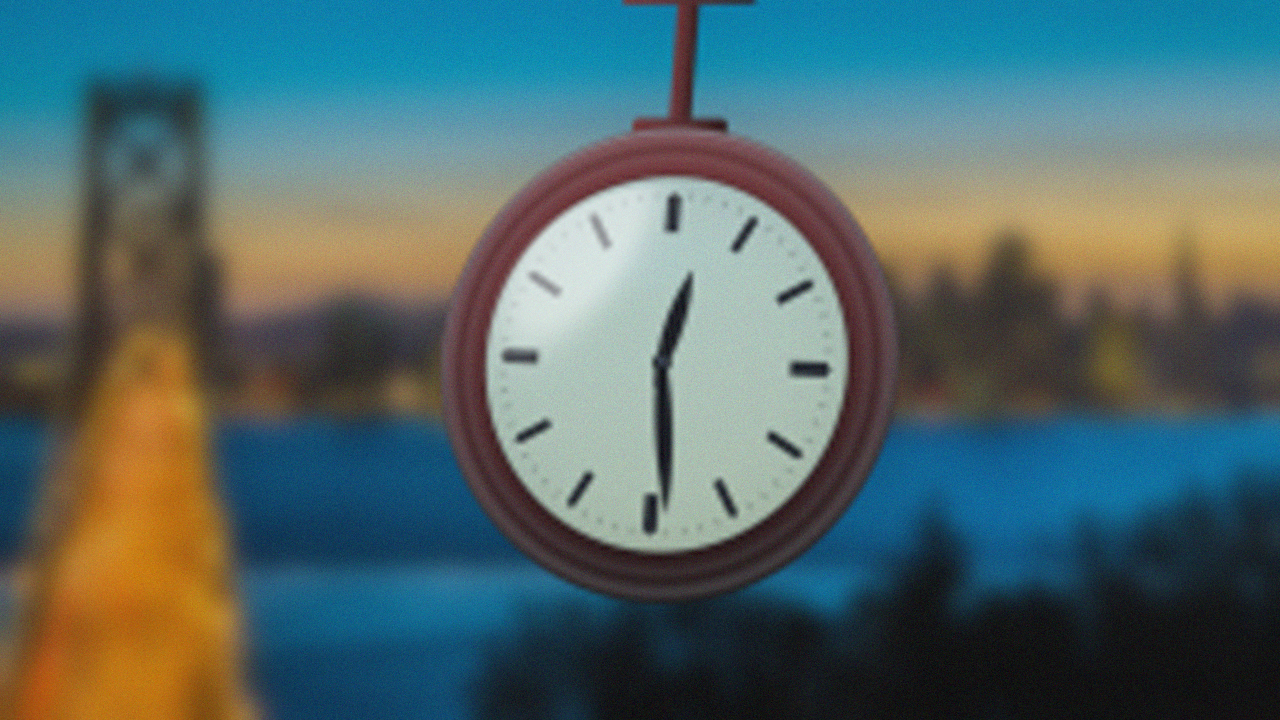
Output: **12:29**
